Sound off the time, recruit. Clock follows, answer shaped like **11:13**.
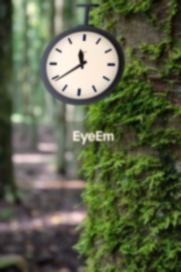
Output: **11:39**
